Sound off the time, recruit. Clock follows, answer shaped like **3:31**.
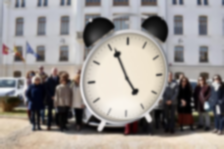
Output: **4:56**
